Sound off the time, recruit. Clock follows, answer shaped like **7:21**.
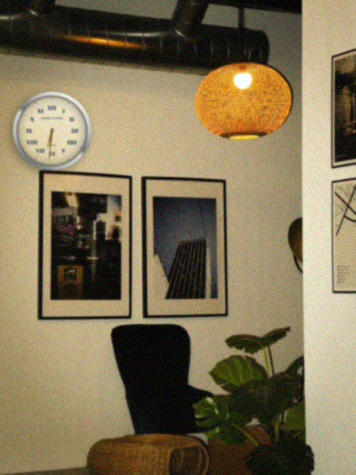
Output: **6:31**
